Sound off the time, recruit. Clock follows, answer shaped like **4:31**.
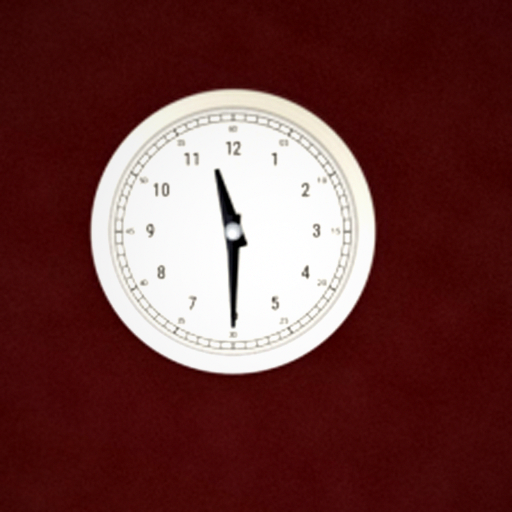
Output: **11:30**
